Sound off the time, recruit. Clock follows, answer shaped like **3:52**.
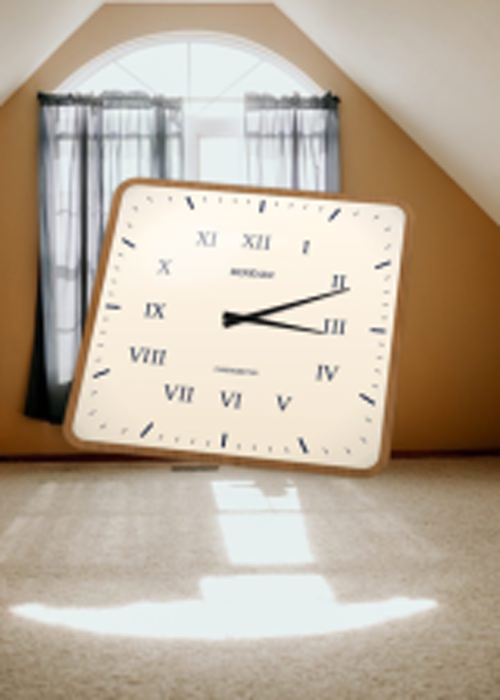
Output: **3:11**
